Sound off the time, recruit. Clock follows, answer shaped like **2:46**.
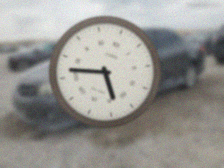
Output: **4:42**
